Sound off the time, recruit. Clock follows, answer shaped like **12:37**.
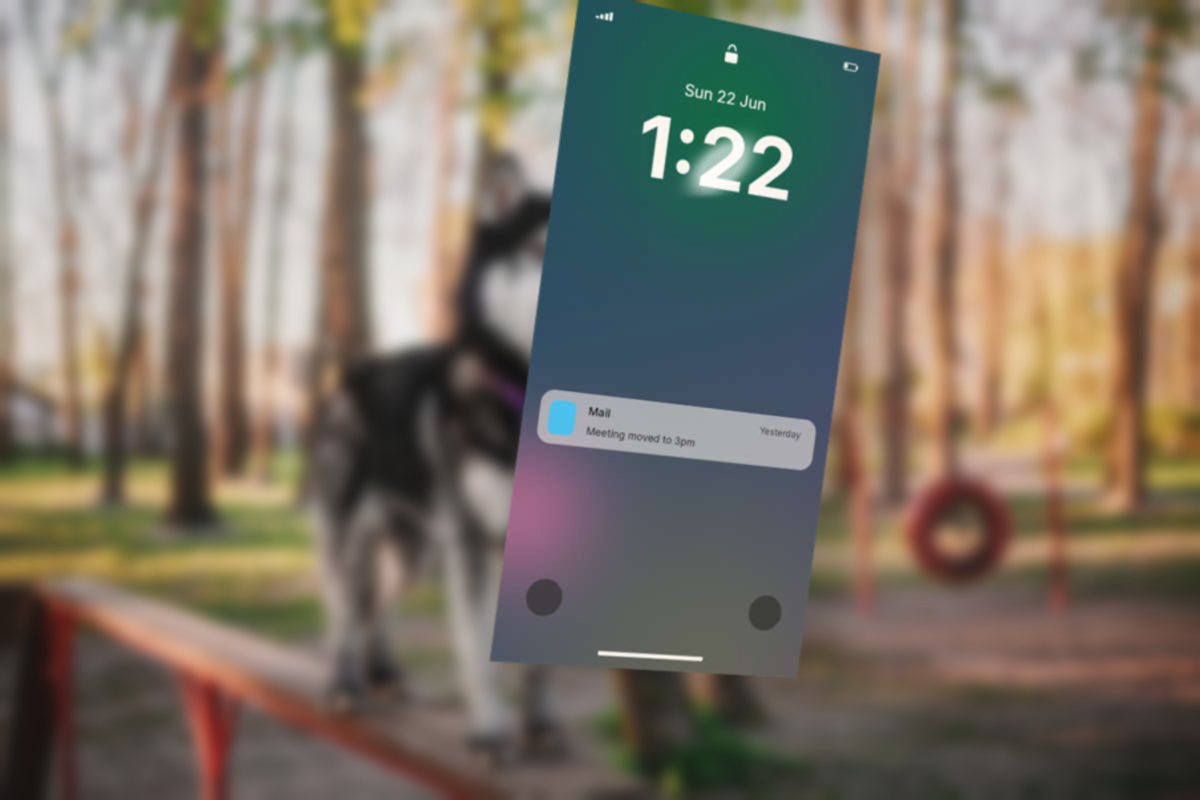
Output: **1:22**
